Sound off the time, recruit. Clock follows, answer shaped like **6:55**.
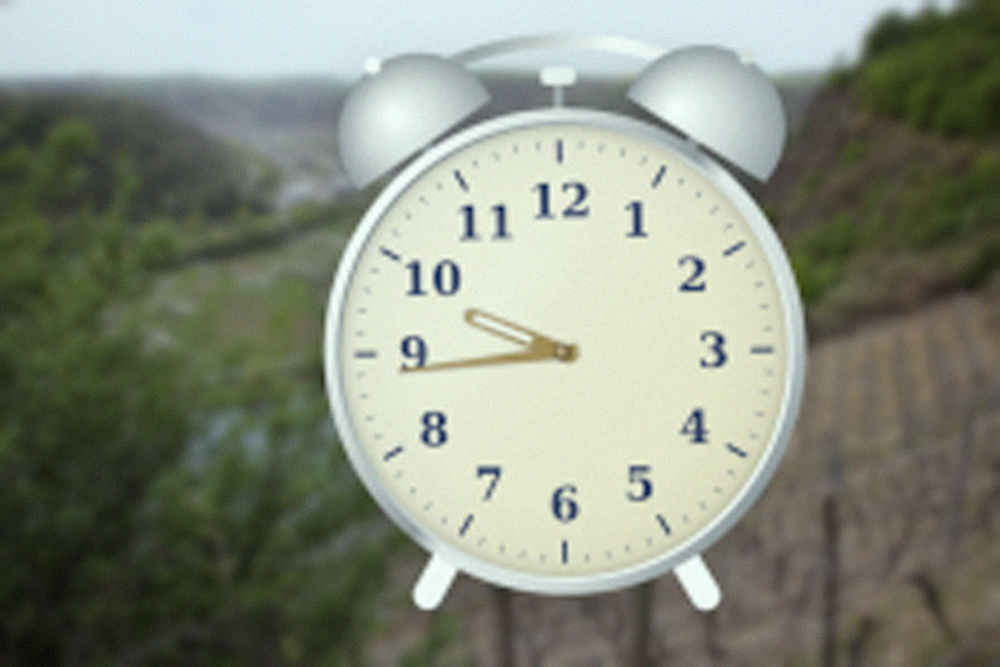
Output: **9:44**
